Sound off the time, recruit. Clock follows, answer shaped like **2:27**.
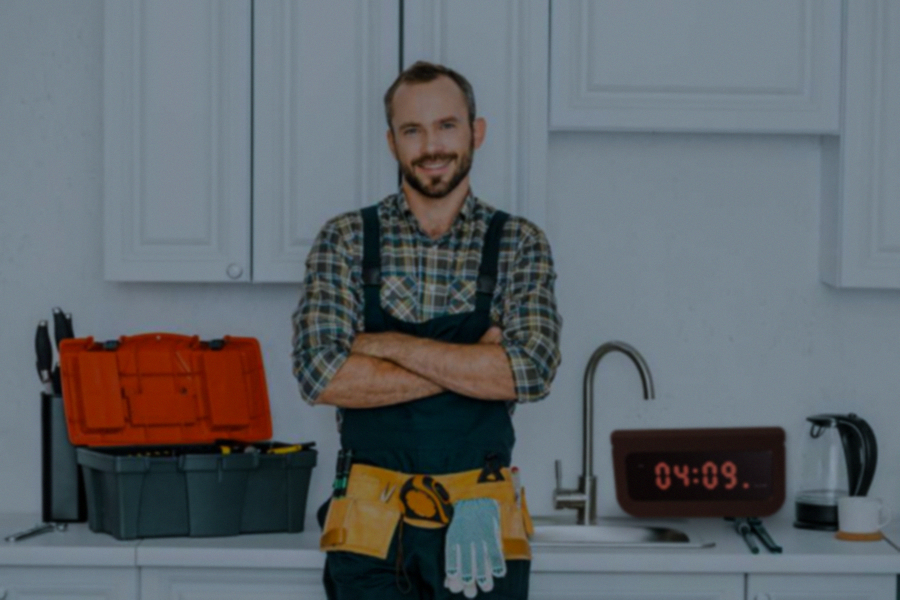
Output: **4:09**
